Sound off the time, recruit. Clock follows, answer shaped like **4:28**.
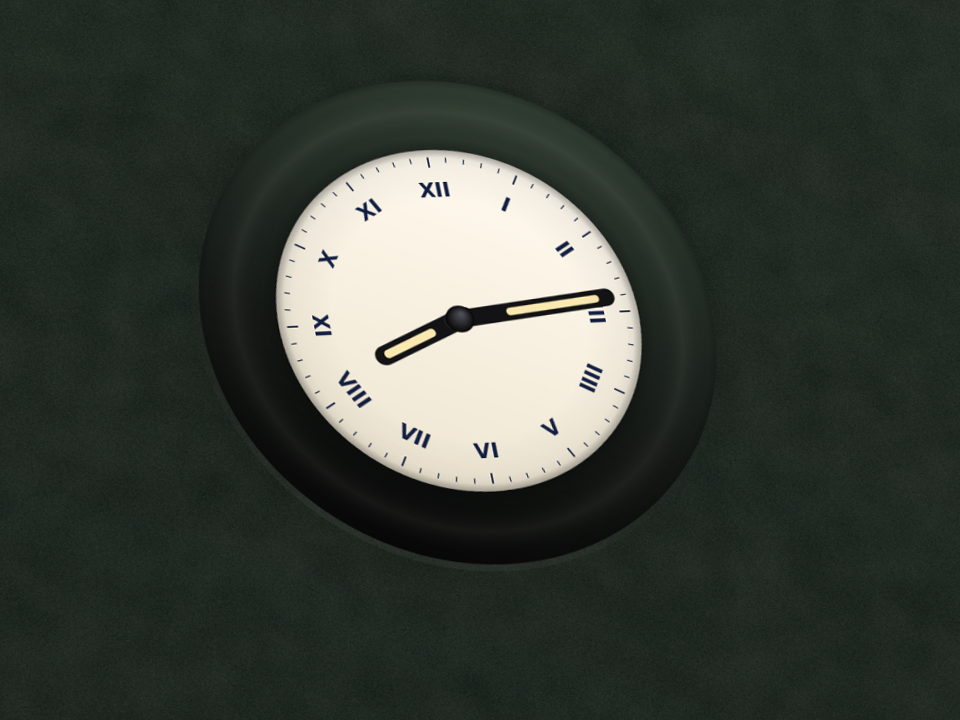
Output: **8:14**
